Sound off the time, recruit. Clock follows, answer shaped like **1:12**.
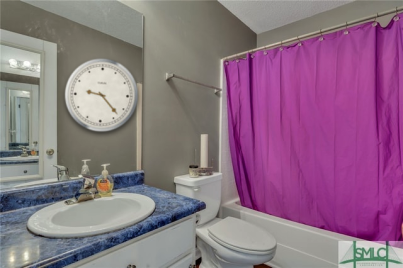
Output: **9:23**
